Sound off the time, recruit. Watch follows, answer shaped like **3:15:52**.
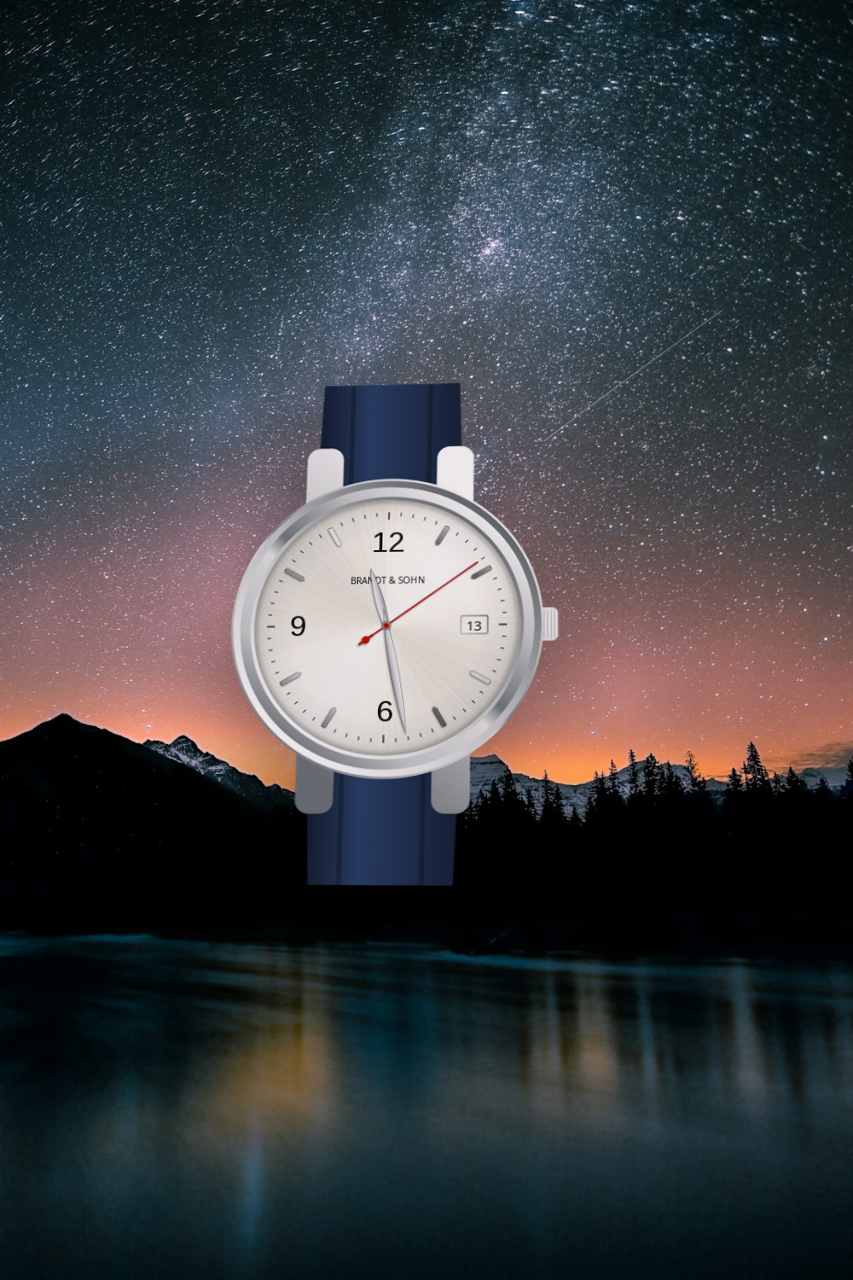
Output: **11:28:09**
